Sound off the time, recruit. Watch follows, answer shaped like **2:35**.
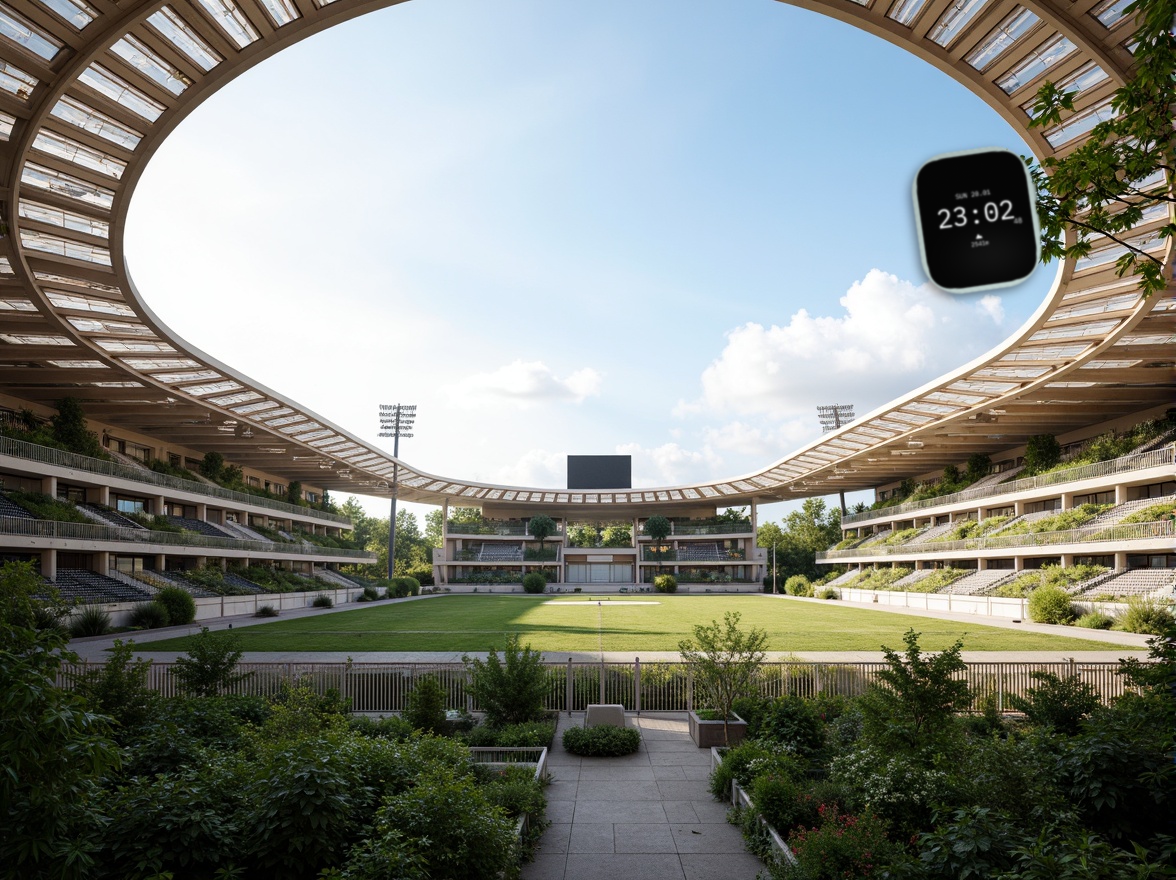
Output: **23:02**
